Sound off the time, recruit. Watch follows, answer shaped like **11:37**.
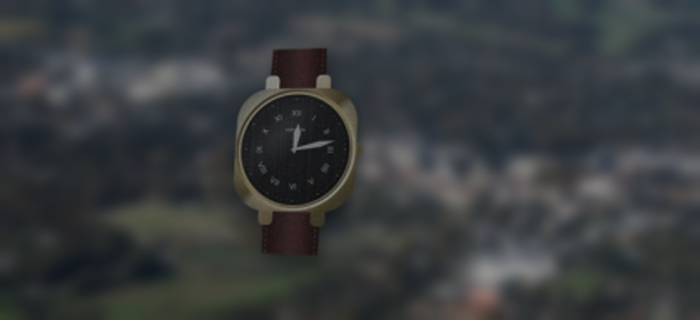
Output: **12:13**
